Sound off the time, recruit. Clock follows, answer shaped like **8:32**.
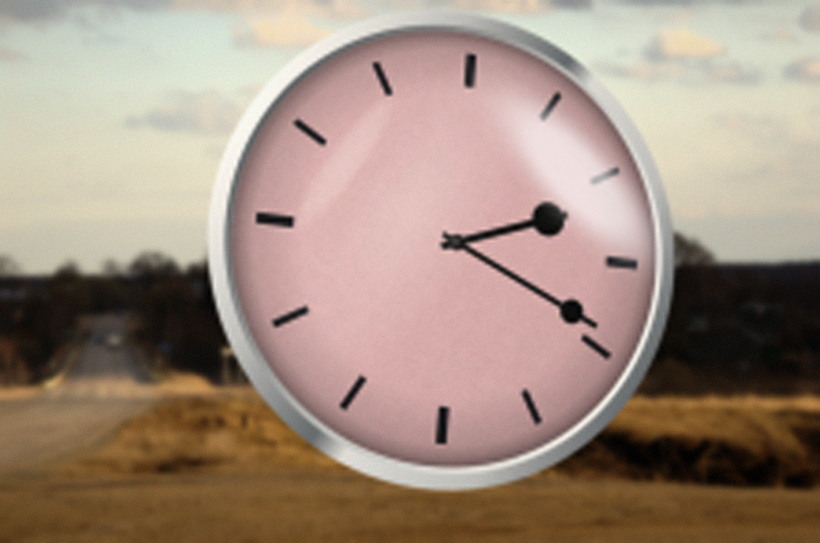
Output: **2:19**
